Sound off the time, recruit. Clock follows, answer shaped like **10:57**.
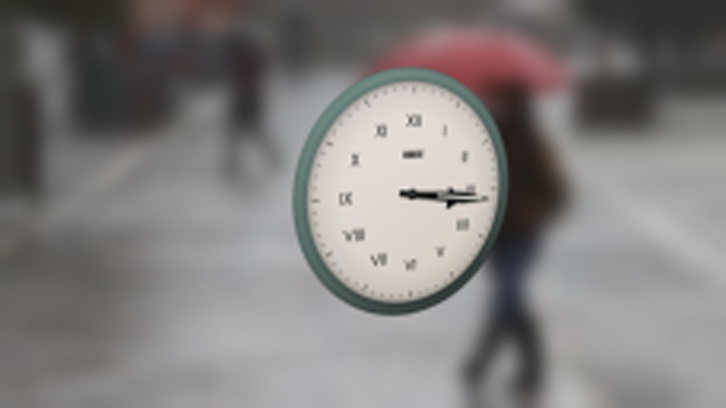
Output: **3:16**
